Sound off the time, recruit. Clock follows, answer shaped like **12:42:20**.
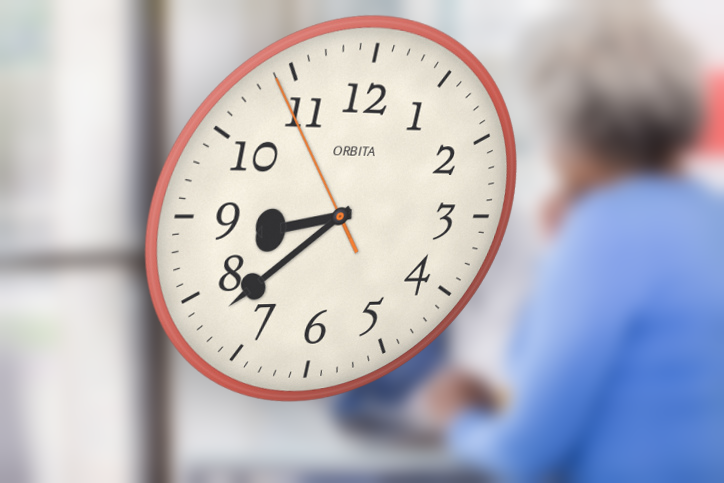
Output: **8:37:54**
